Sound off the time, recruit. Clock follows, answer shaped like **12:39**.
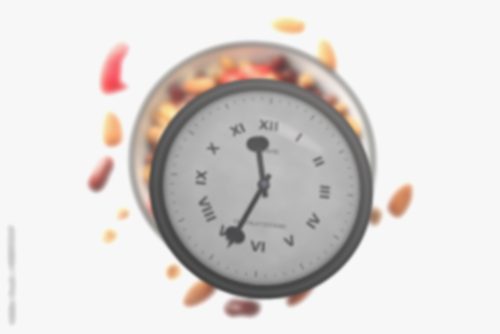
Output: **11:34**
